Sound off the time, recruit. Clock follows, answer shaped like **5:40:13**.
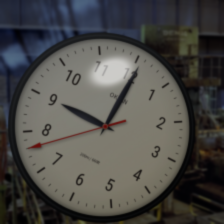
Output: **9:00:38**
